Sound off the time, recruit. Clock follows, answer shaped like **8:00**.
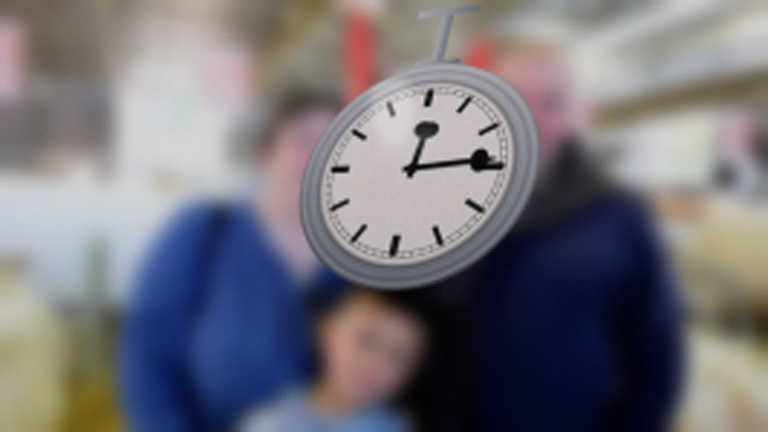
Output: **12:14**
